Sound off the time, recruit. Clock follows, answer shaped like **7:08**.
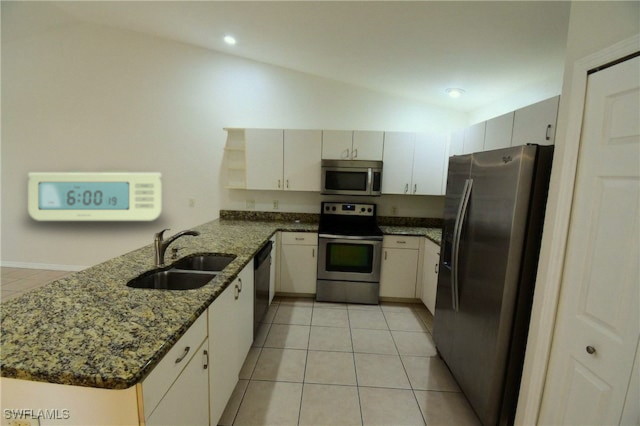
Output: **6:00**
